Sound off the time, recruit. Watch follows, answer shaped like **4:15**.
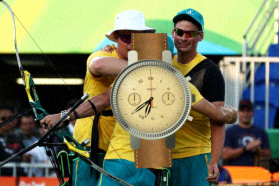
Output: **6:39**
